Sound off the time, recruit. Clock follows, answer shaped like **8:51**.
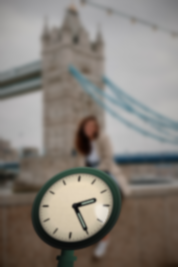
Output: **2:25**
